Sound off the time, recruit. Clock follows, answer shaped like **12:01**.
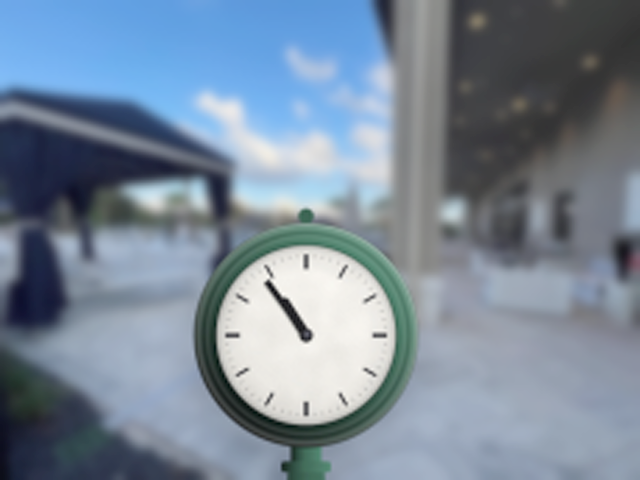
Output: **10:54**
